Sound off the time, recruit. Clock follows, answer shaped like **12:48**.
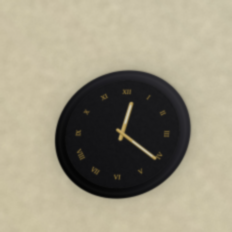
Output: **12:21**
